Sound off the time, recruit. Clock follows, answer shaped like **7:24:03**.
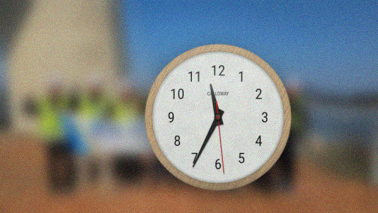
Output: **11:34:29**
